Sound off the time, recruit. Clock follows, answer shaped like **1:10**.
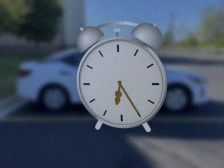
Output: **6:25**
